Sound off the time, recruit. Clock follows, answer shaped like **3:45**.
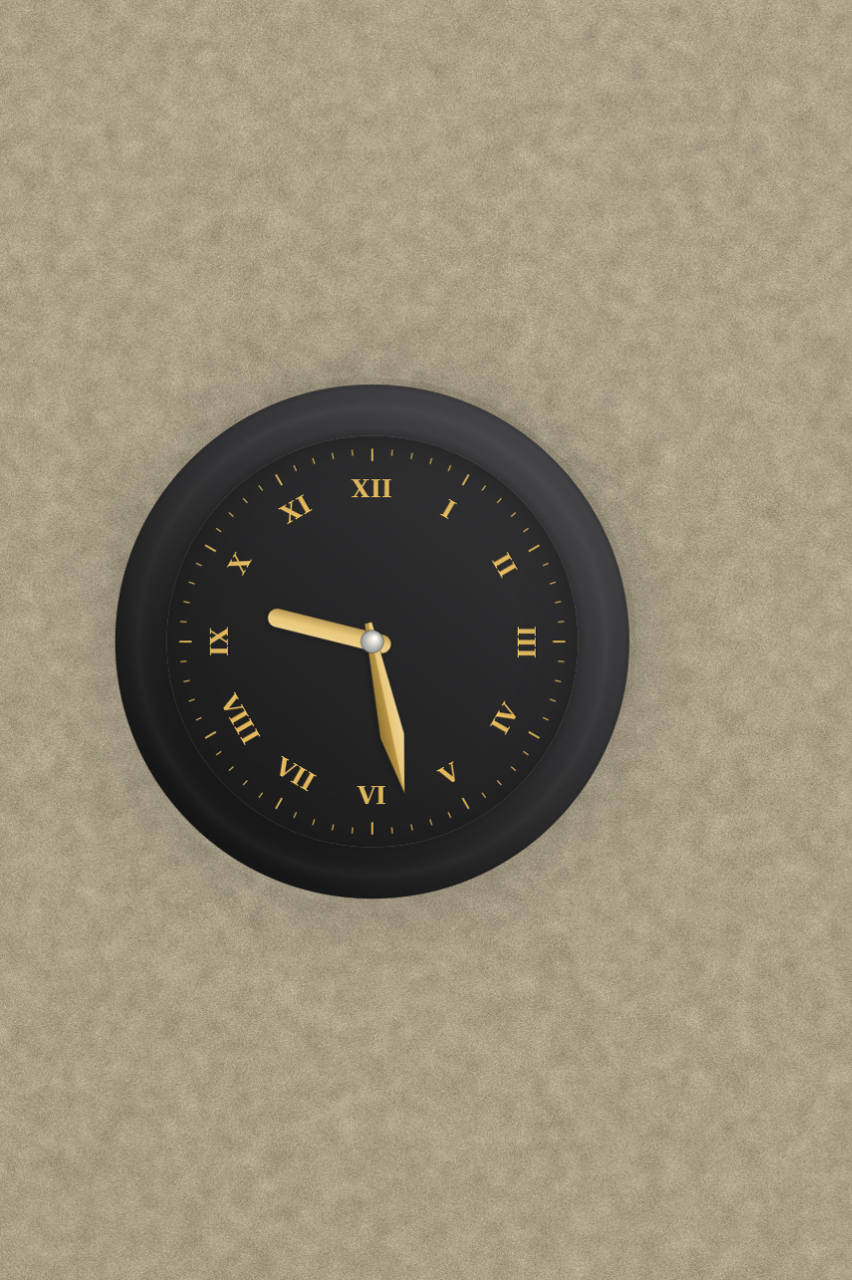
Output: **9:28**
